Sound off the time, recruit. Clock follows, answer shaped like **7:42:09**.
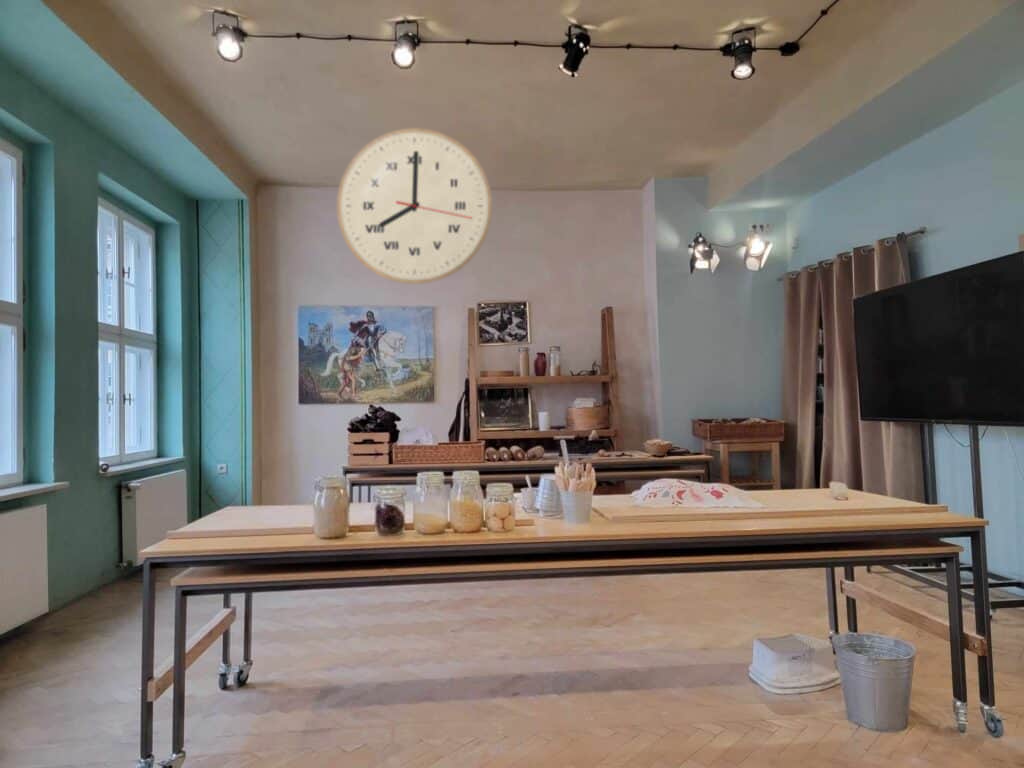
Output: **8:00:17**
